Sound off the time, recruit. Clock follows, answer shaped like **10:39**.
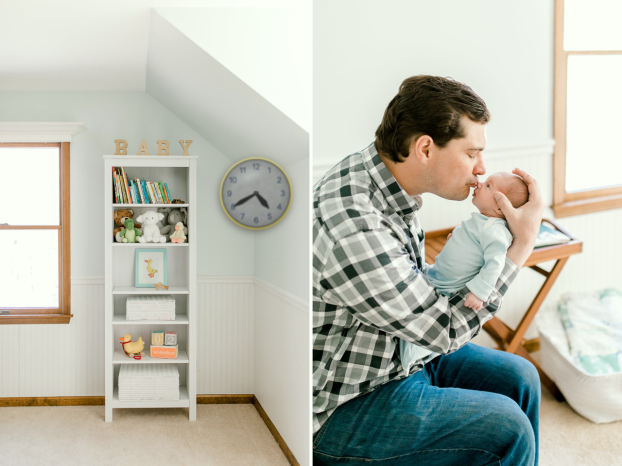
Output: **4:40**
